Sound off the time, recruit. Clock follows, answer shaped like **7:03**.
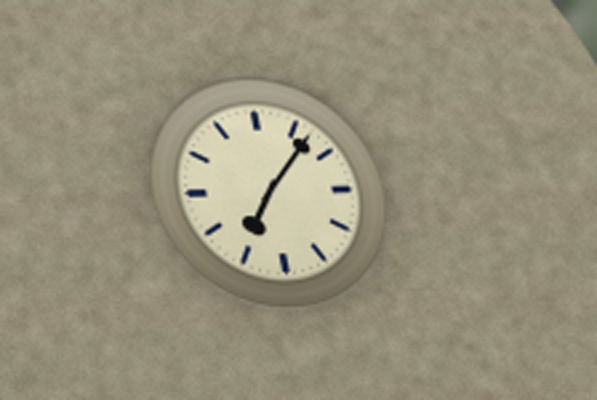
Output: **7:07**
